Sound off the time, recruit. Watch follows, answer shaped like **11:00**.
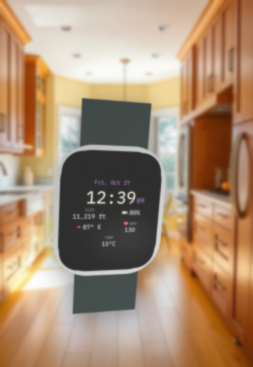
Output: **12:39**
